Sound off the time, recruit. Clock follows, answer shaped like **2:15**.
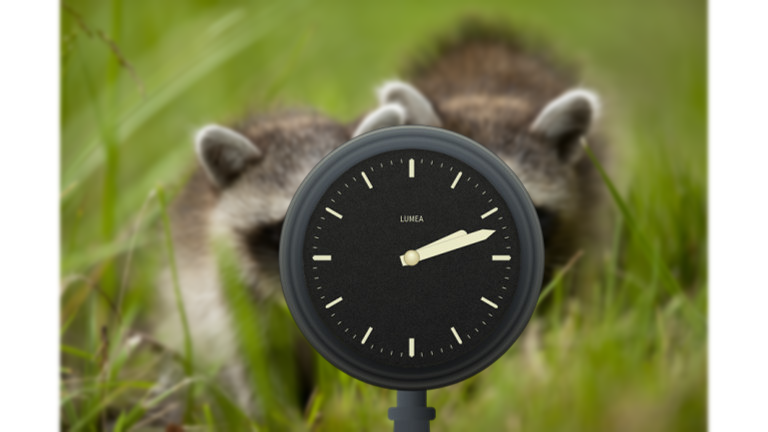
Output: **2:12**
